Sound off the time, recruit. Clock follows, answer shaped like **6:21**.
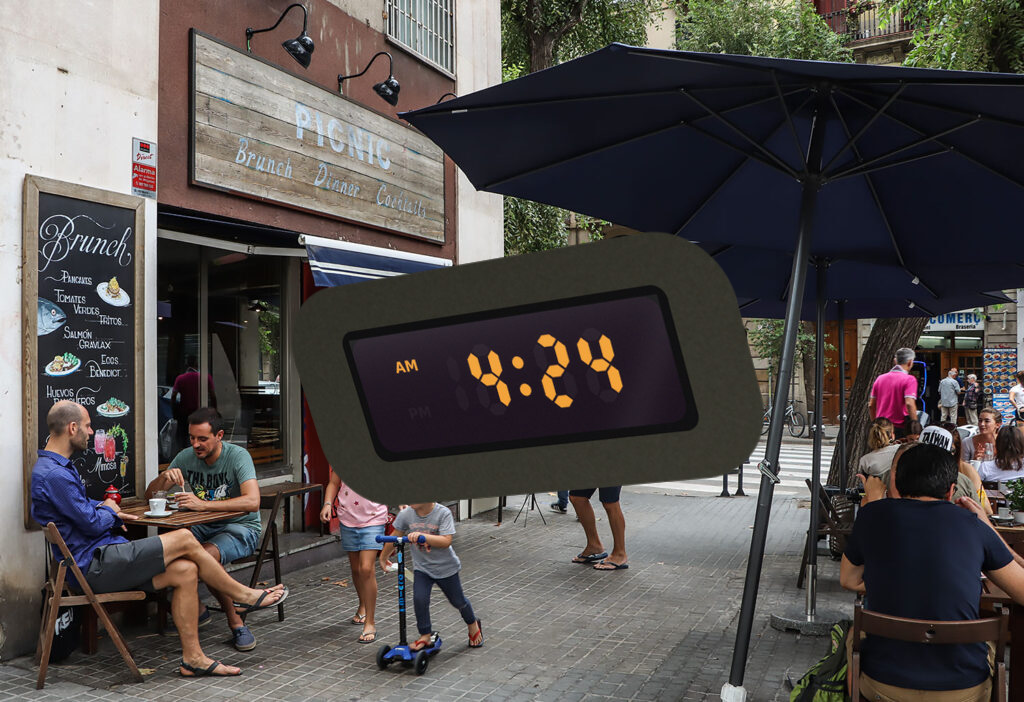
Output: **4:24**
